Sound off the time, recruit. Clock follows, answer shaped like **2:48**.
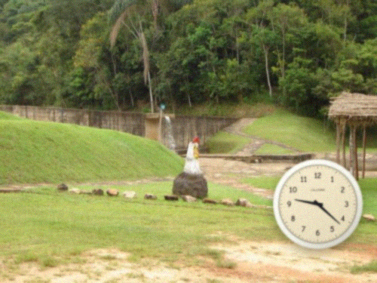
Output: **9:22**
